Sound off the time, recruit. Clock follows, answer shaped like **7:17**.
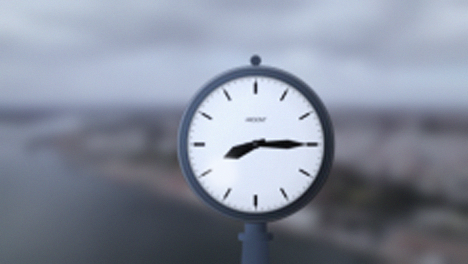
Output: **8:15**
